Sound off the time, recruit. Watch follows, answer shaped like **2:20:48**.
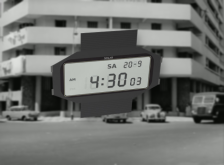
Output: **4:30:03**
